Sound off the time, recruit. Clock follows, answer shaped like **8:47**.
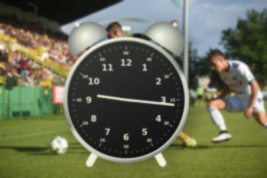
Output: **9:16**
